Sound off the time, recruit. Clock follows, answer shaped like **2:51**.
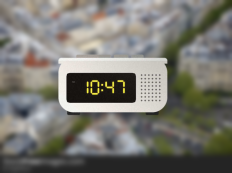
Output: **10:47**
